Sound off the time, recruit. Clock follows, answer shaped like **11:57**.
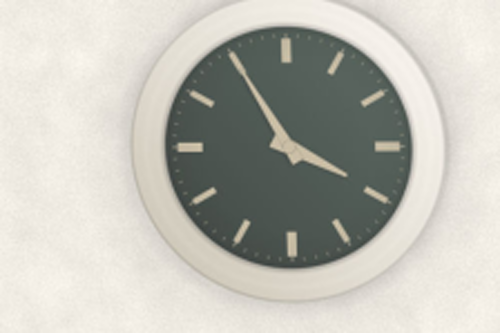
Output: **3:55**
